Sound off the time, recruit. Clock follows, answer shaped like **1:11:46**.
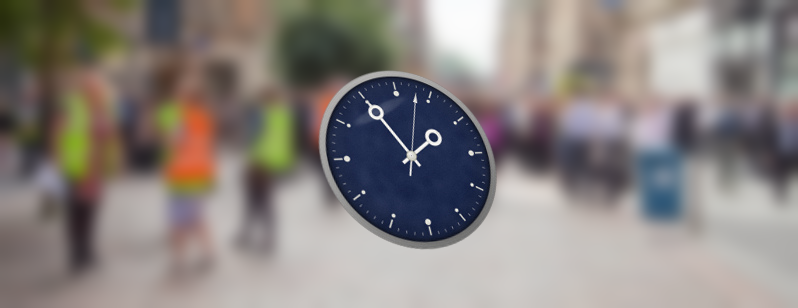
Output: **1:55:03**
